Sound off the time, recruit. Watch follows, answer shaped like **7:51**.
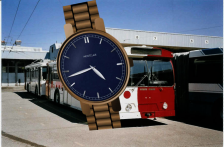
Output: **4:43**
